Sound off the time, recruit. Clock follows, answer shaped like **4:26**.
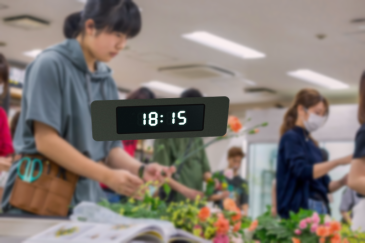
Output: **18:15**
